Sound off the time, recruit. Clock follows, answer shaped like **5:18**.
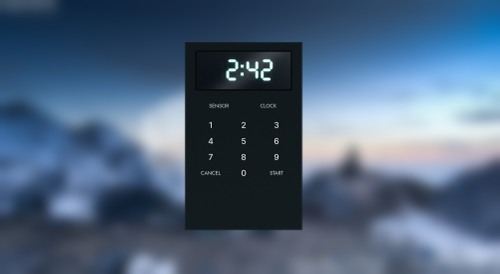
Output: **2:42**
